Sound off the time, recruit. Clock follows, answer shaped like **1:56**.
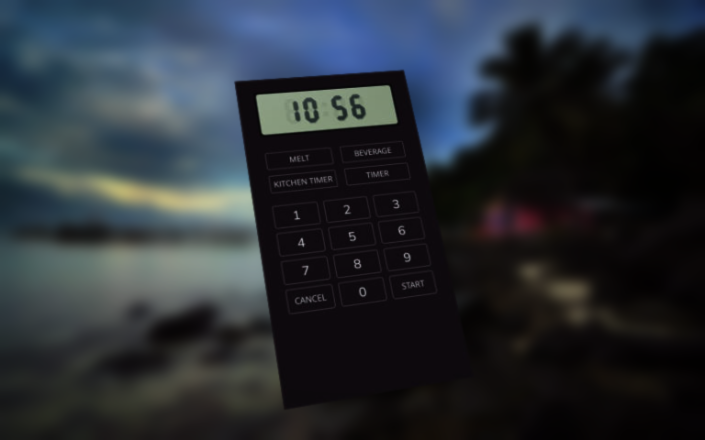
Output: **10:56**
